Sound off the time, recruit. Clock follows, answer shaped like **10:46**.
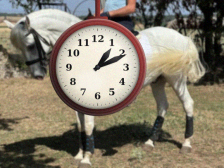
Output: **1:11**
